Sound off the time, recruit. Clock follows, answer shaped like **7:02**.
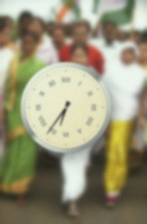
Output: **6:36**
